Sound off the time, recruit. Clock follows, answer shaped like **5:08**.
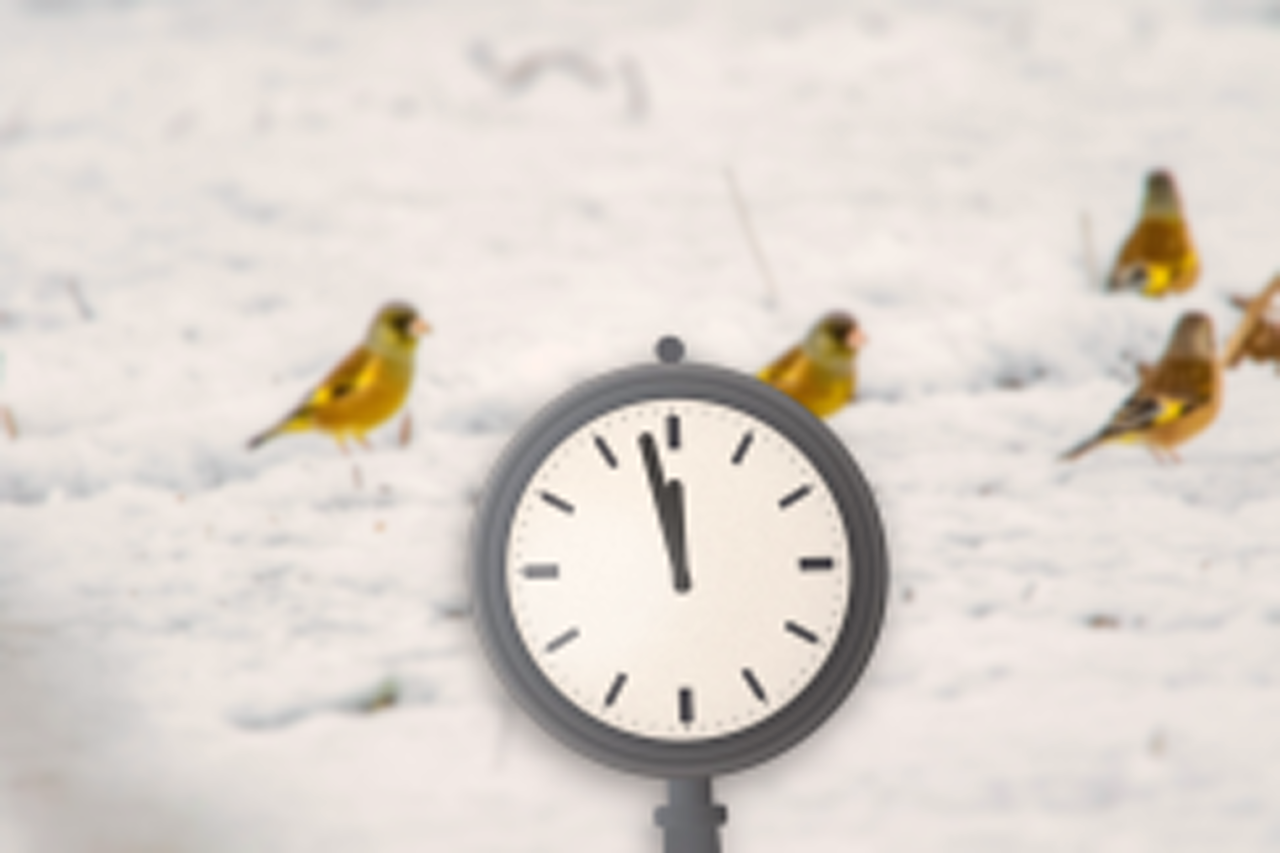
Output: **11:58**
